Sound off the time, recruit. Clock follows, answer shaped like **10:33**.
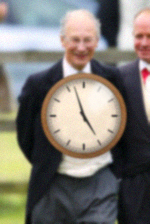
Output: **4:57**
